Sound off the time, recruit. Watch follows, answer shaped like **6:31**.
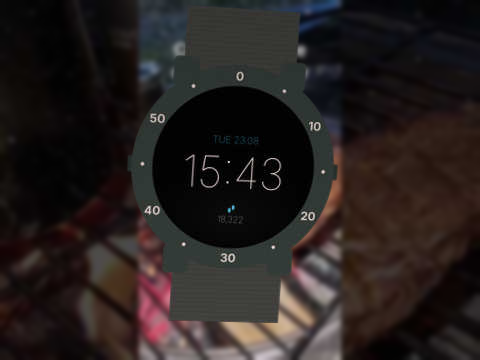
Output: **15:43**
